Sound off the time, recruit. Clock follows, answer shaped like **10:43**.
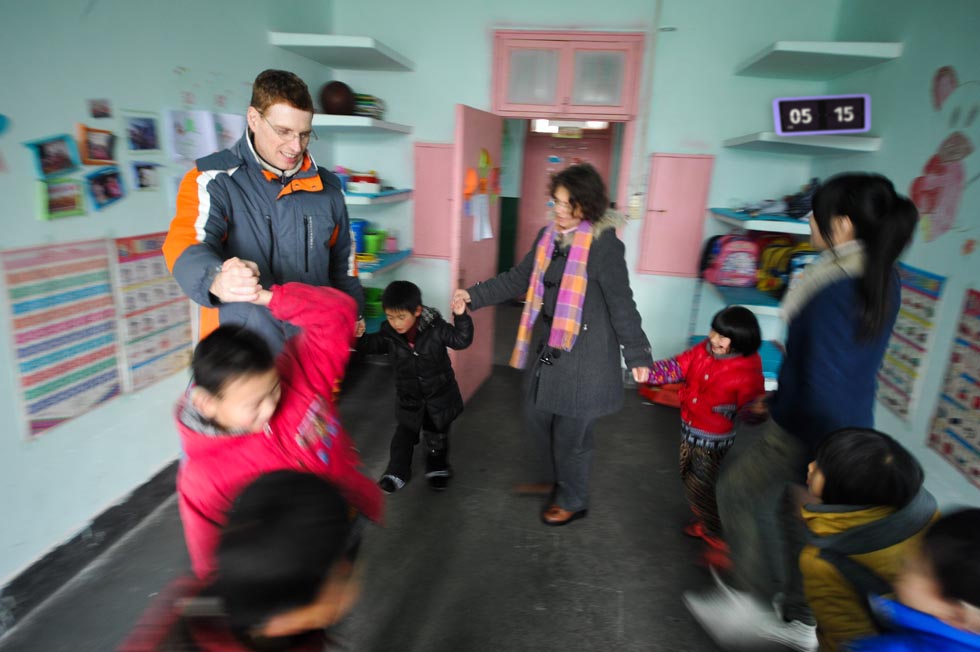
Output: **5:15**
